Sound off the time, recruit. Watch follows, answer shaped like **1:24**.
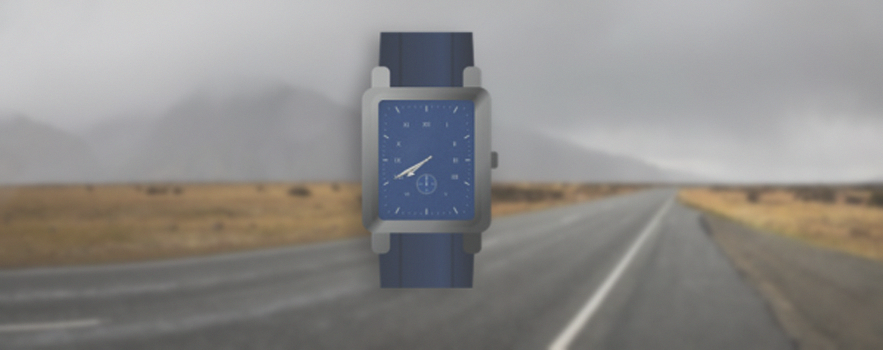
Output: **7:40**
